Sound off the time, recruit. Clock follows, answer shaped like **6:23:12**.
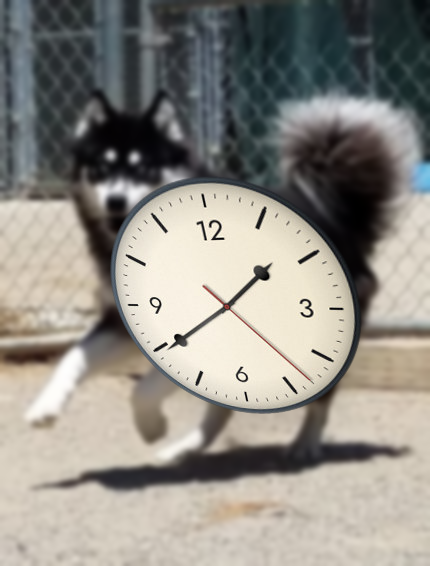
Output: **1:39:23**
